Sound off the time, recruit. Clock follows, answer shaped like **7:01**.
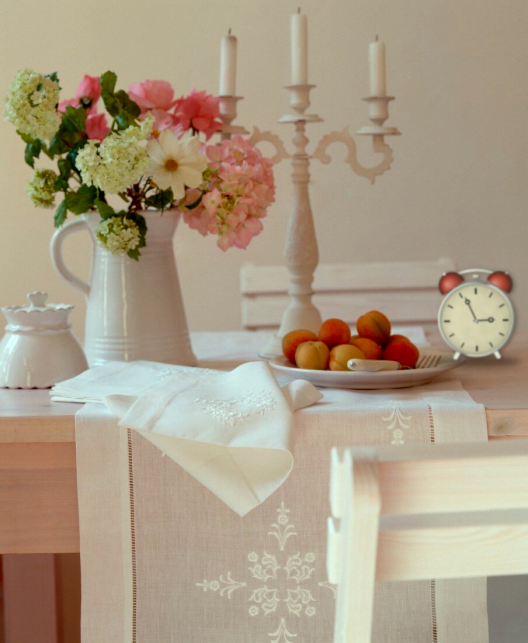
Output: **2:56**
